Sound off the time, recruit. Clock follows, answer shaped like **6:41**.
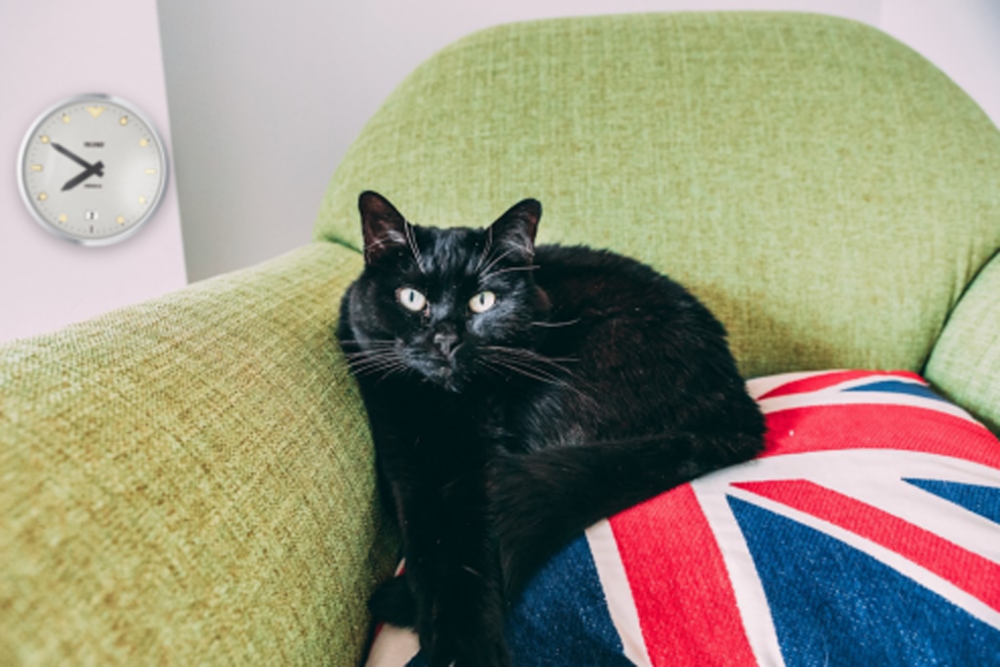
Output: **7:50**
